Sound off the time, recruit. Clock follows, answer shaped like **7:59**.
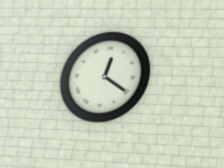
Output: **12:20**
